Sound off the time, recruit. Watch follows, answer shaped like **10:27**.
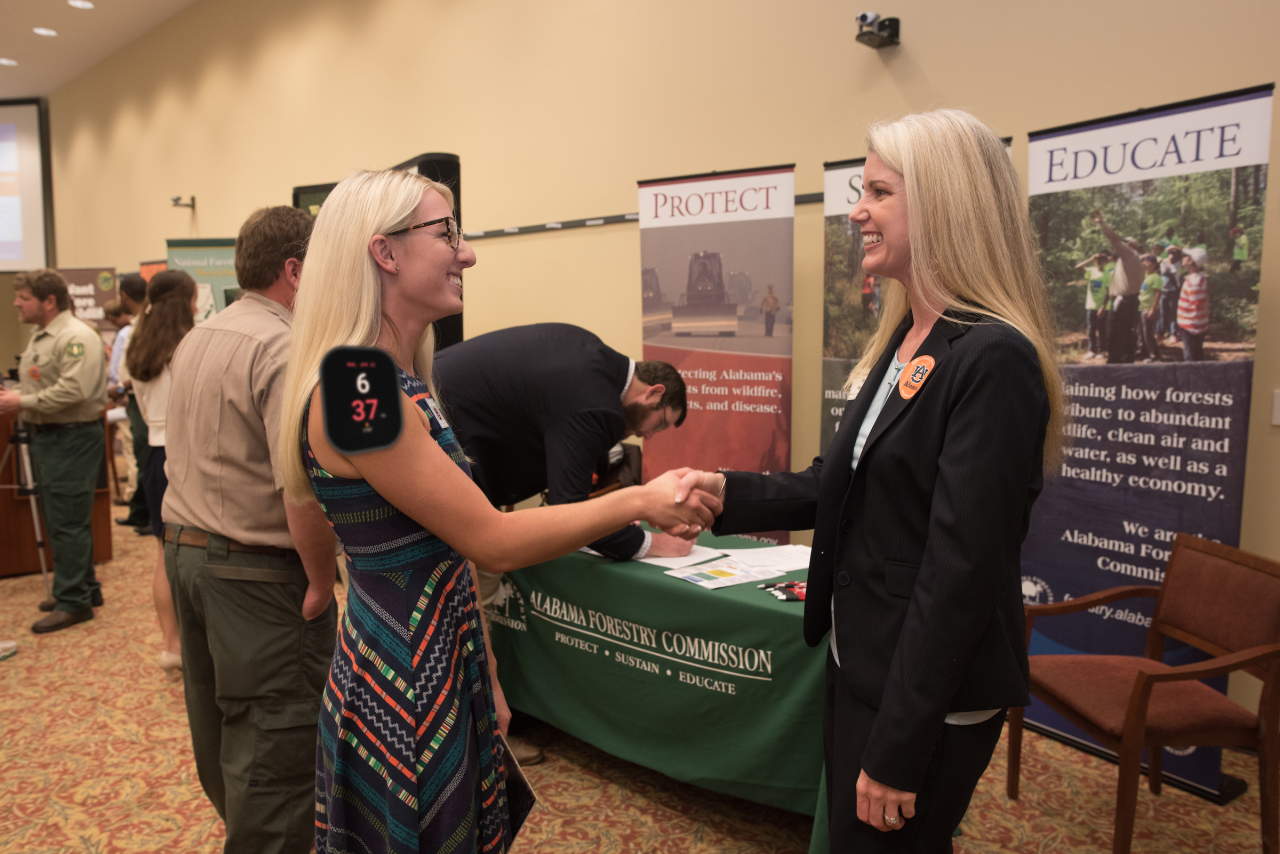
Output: **6:37**
